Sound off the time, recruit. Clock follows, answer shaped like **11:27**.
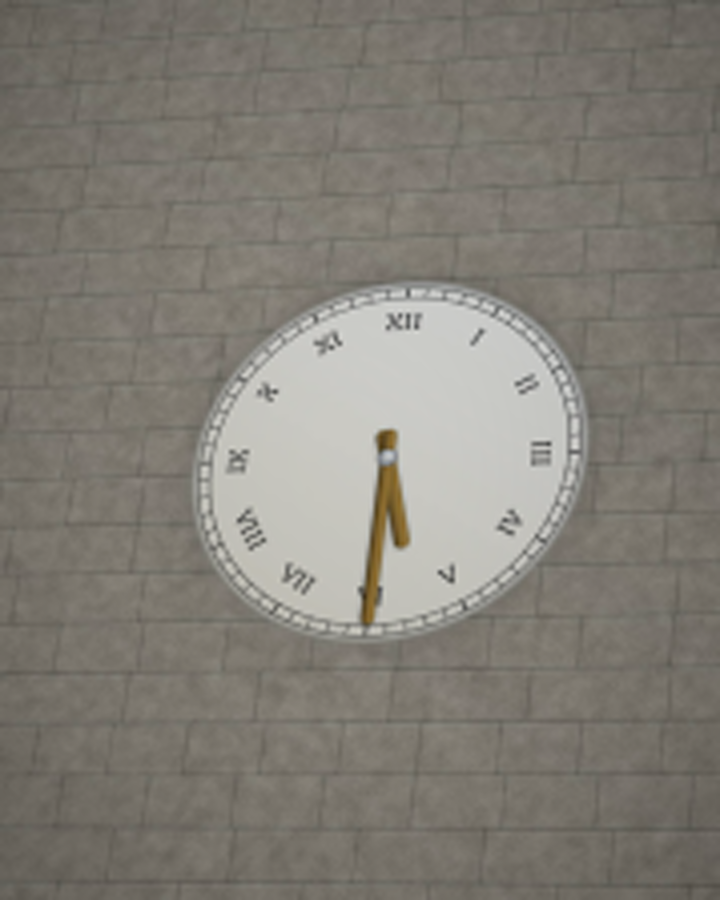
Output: **5:30**
